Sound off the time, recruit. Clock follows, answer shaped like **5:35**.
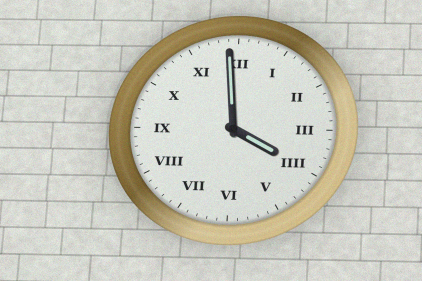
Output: **3:59**
